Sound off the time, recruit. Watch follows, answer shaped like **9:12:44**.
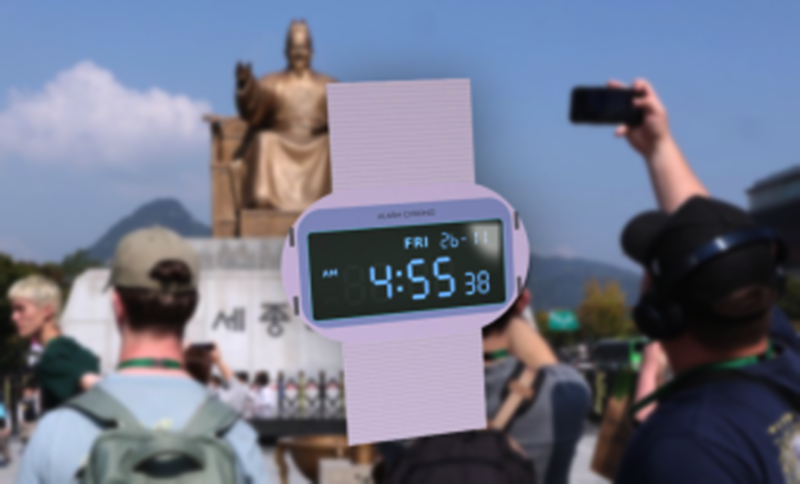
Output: **4:55:38**
